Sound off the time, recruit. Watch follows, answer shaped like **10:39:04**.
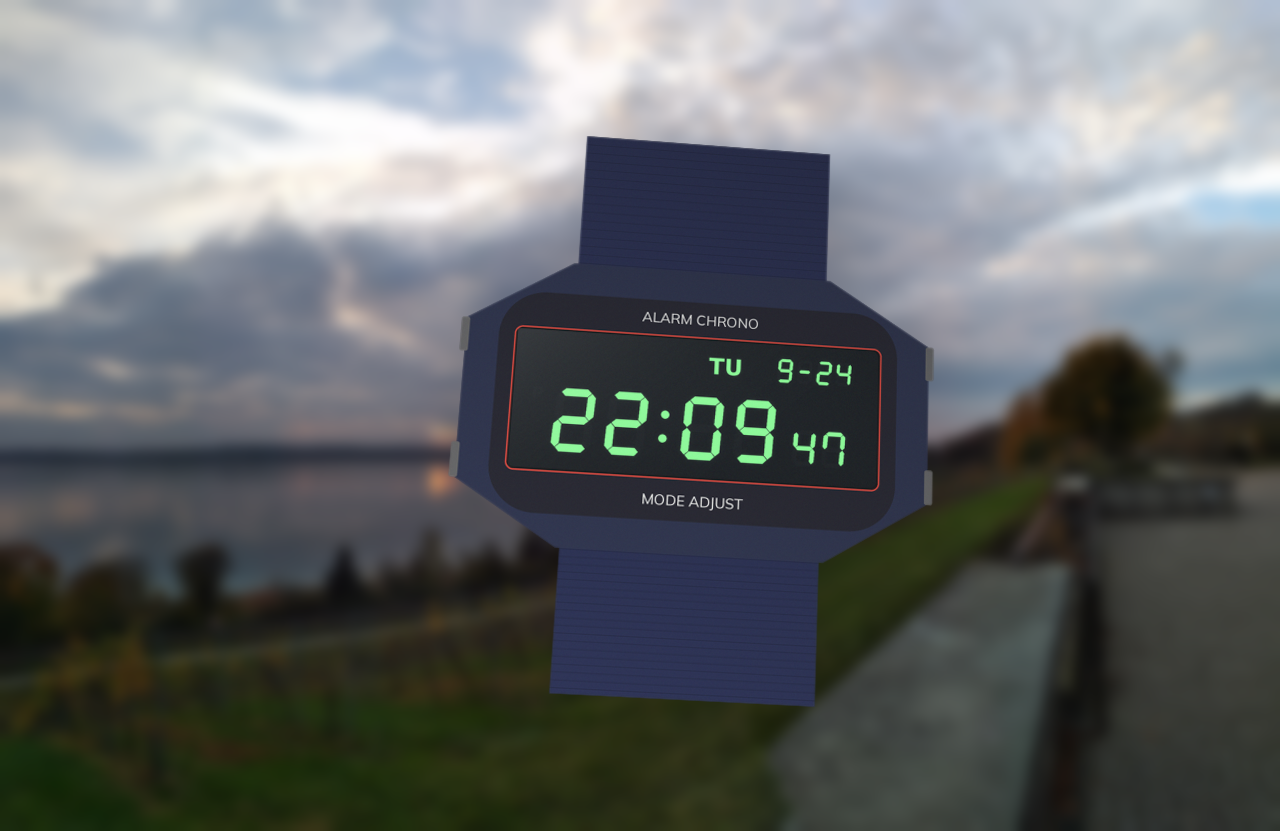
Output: **22:09:47**
